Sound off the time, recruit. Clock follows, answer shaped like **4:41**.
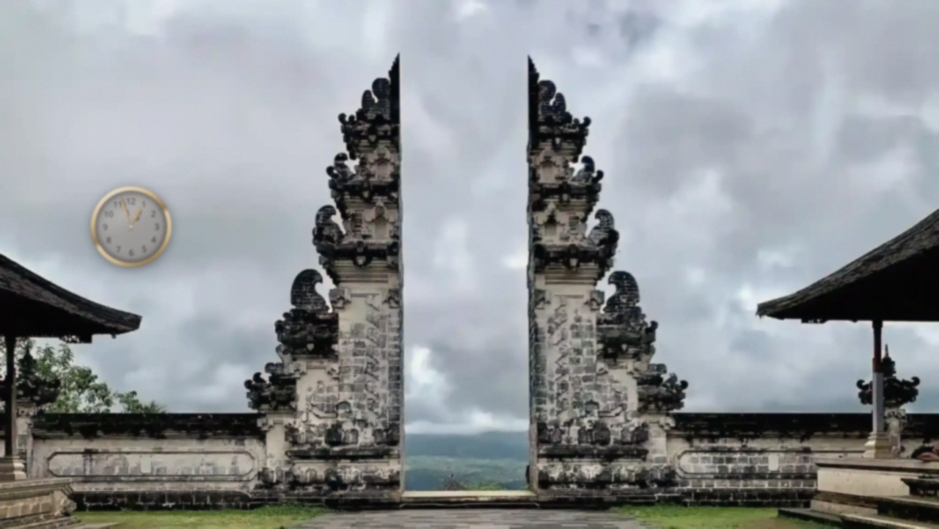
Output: **12:57**
